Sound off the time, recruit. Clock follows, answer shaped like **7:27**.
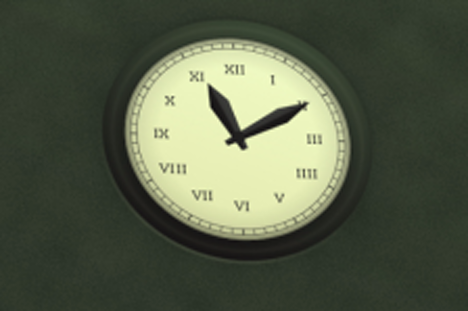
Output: **11:10**
